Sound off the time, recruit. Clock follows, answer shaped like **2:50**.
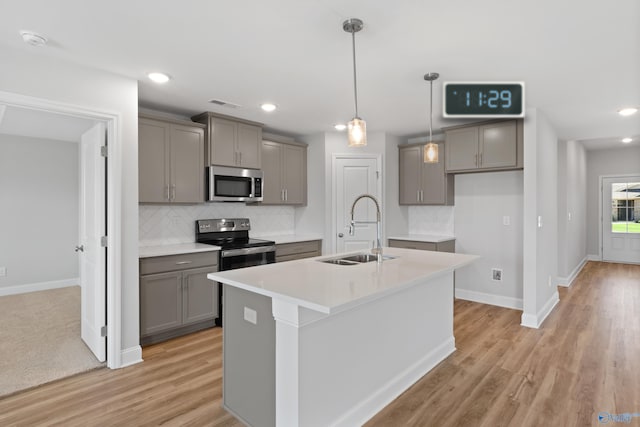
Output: **11:29**
